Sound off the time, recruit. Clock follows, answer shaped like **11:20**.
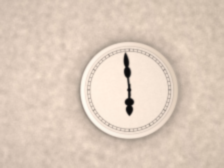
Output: **5:59**
